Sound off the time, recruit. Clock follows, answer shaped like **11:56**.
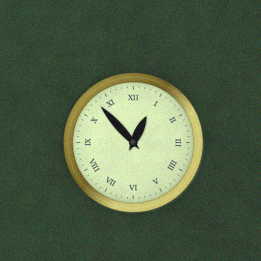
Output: **12:53**
